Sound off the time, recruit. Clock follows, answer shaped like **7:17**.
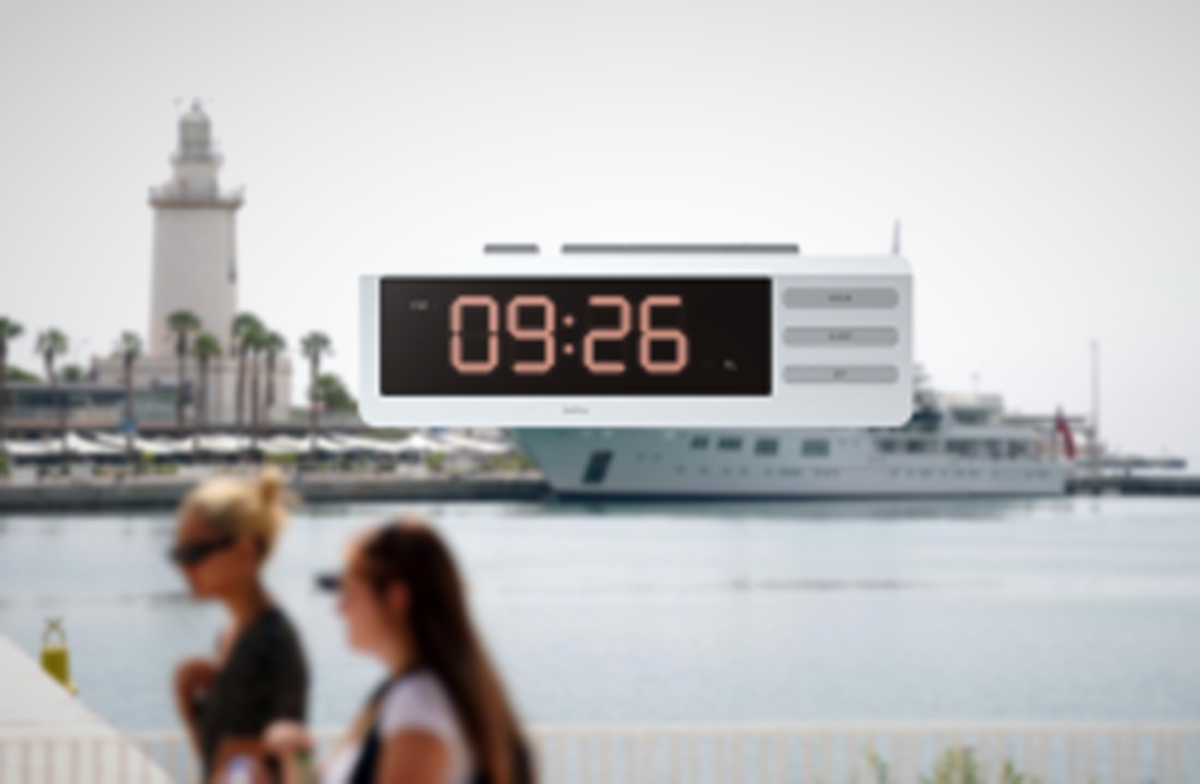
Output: **9:26**
